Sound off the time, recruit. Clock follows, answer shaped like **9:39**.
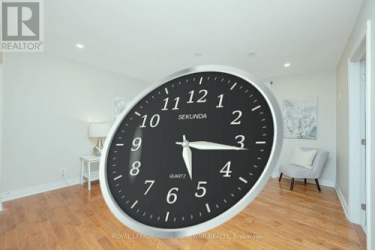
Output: **5:16**
